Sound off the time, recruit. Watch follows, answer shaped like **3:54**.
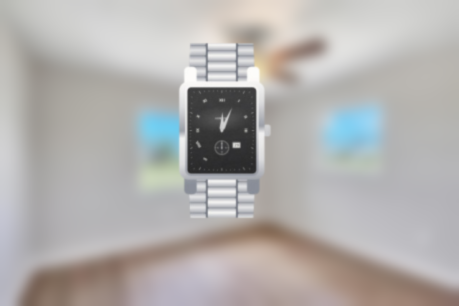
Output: **12:04**
